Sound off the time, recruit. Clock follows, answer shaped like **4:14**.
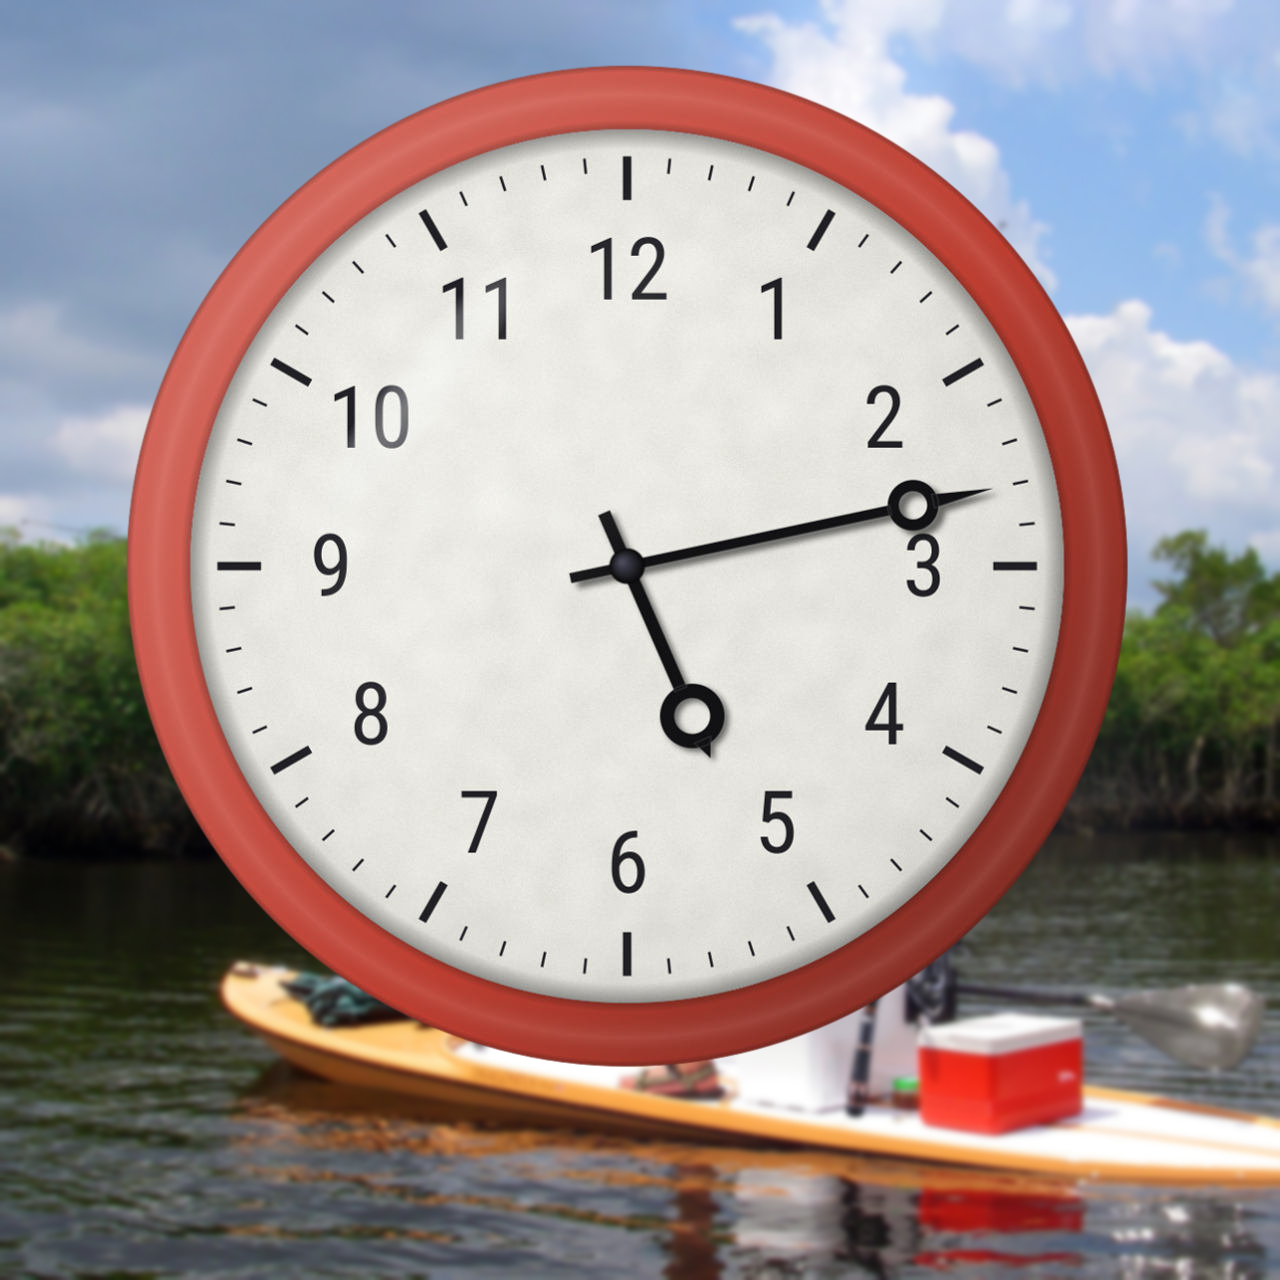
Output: **5:13**
